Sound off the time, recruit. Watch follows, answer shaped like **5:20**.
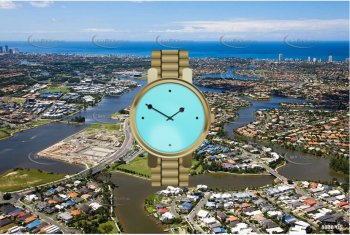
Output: **1:50**
